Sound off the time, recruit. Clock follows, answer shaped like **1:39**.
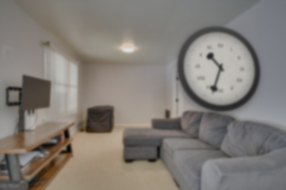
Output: **10:33**
